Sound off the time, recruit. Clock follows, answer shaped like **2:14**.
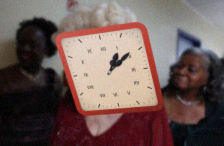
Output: **1:09**
